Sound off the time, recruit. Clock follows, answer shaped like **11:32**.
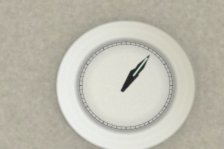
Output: **1:06**
